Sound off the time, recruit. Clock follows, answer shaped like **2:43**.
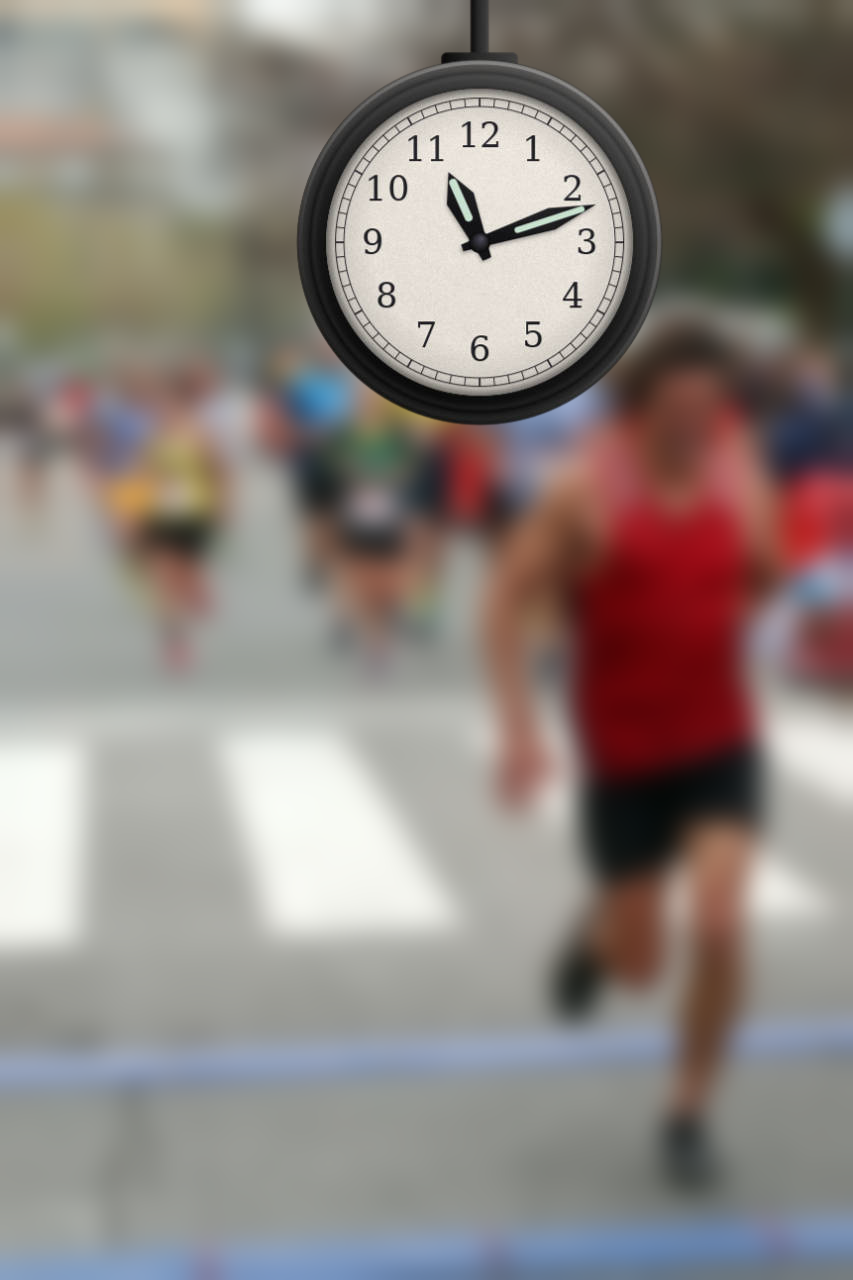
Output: **11:12**
